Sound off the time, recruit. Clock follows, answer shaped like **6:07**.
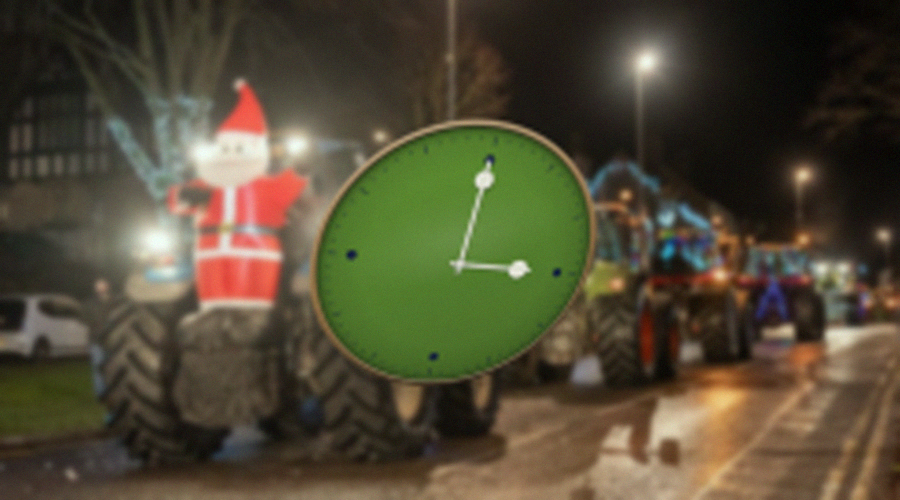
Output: **3:00**
